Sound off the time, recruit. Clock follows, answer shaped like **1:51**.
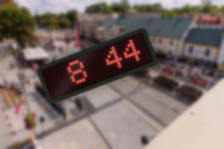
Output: **8:44**
